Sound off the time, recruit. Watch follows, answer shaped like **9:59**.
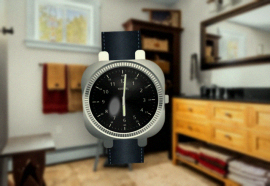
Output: **6:01**
